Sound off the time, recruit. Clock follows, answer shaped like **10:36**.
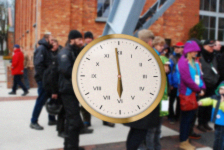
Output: **5:59**
